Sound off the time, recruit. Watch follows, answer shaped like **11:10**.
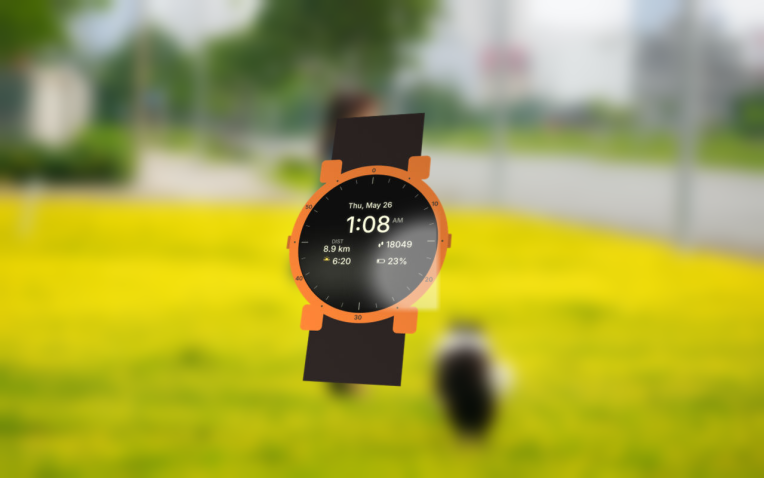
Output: **1:08**
